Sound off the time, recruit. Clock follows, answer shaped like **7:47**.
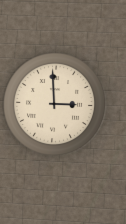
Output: **2:59**
